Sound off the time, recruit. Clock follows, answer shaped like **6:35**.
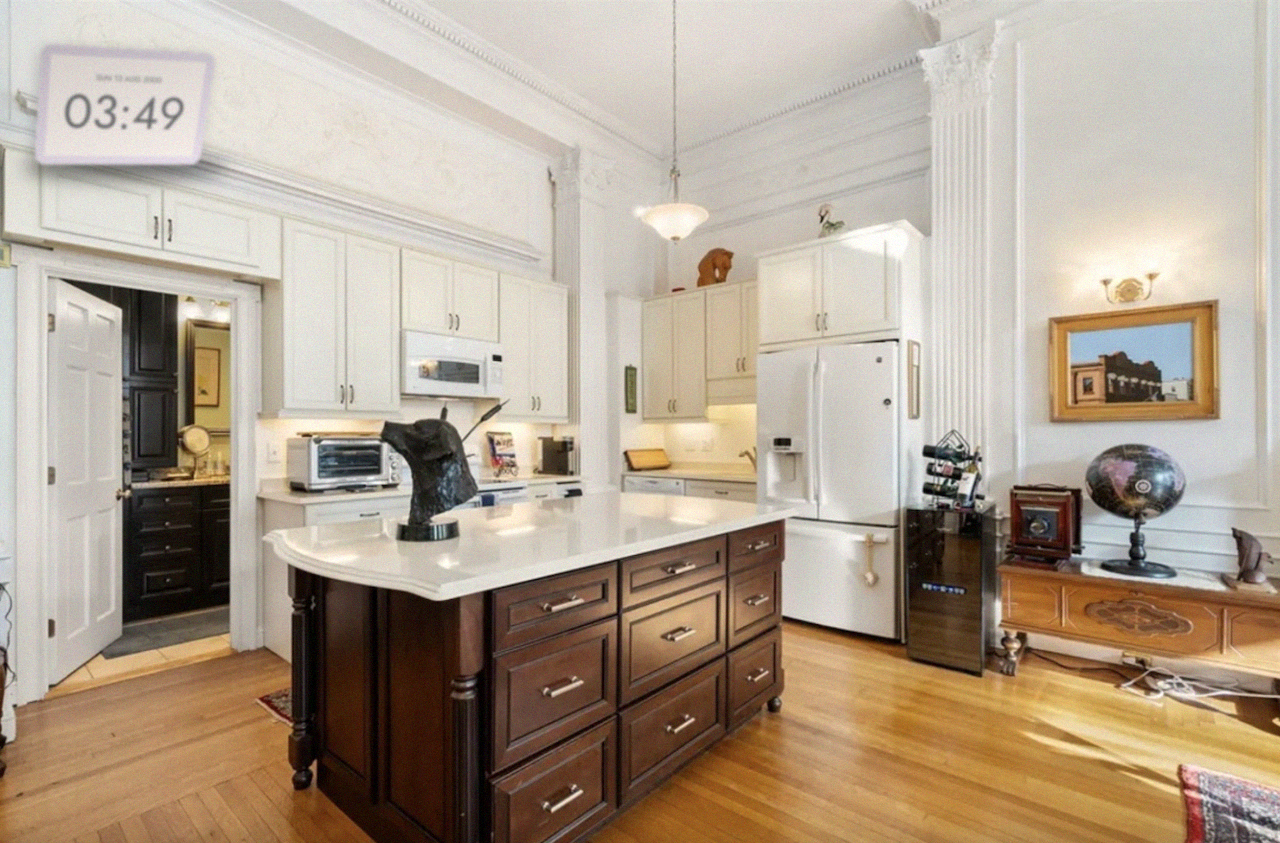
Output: **3:49**
